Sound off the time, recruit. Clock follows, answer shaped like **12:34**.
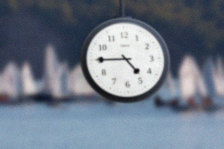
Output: **4:45**
